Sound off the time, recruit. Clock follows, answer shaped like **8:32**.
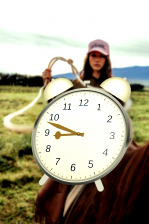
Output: **8:48**
